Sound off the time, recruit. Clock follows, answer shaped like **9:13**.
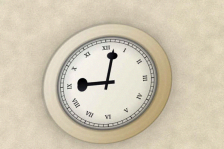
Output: **9:02**
